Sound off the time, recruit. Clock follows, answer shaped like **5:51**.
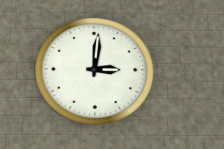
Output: **3:01**
